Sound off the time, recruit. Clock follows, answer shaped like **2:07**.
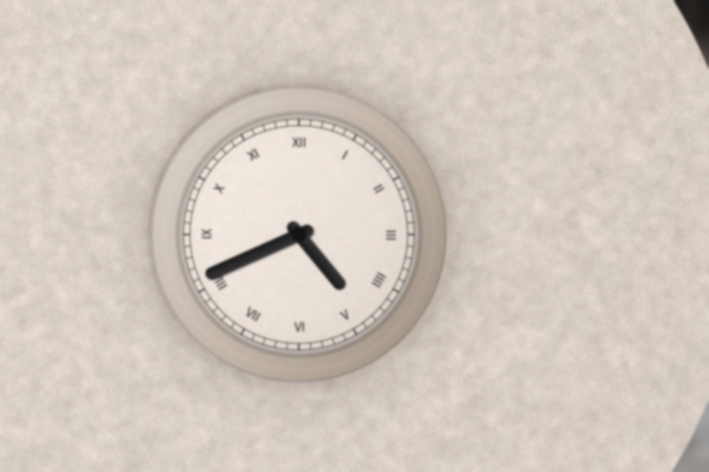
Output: **4:41**
